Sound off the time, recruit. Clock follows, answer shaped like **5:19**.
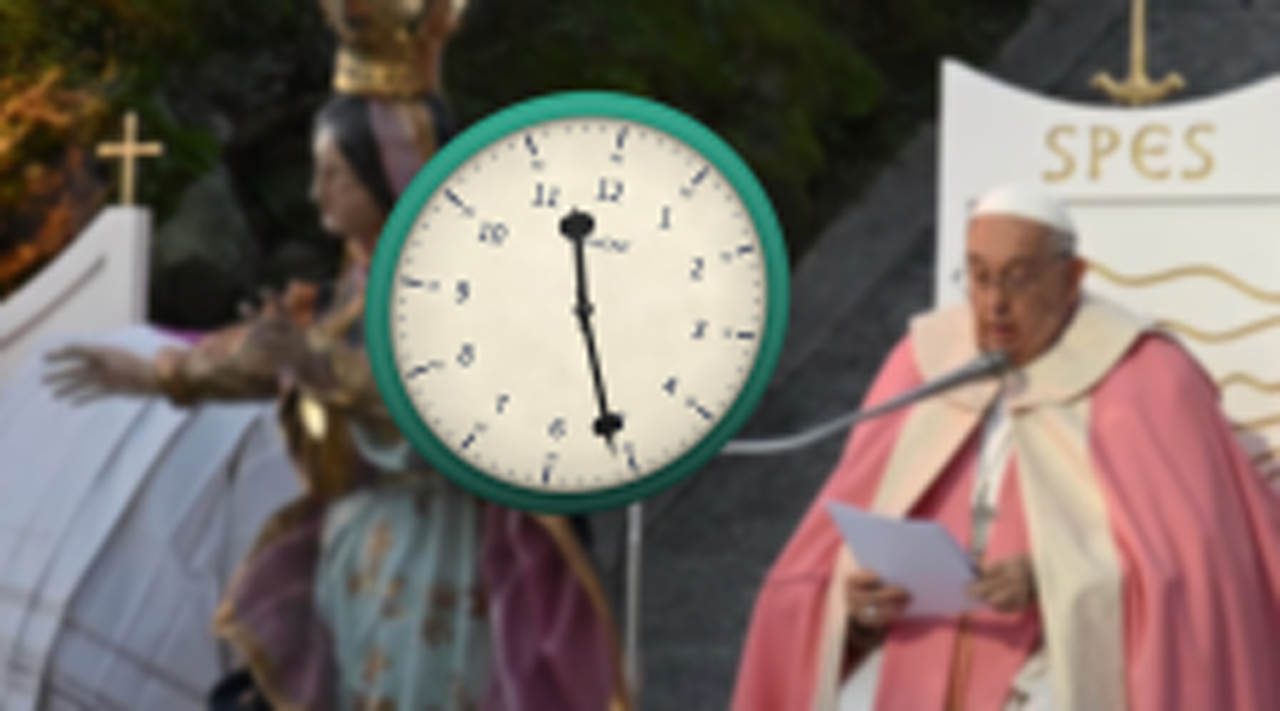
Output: **11:26**
